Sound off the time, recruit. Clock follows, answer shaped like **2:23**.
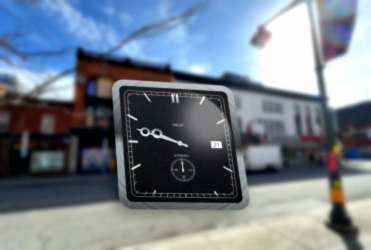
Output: **9:48**
